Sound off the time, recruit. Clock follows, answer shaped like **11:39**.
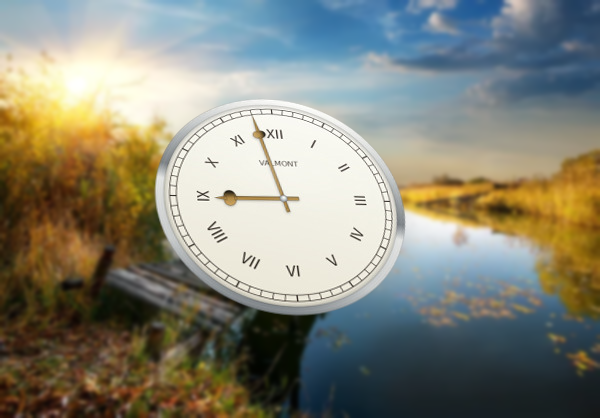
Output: **8:58**
